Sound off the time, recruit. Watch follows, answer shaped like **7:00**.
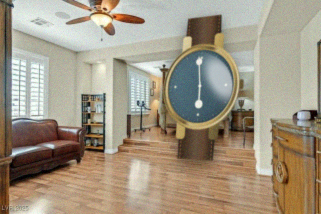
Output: **5:59**
